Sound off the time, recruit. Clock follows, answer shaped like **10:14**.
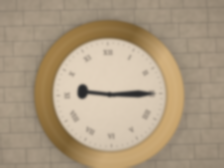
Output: **9:15**
